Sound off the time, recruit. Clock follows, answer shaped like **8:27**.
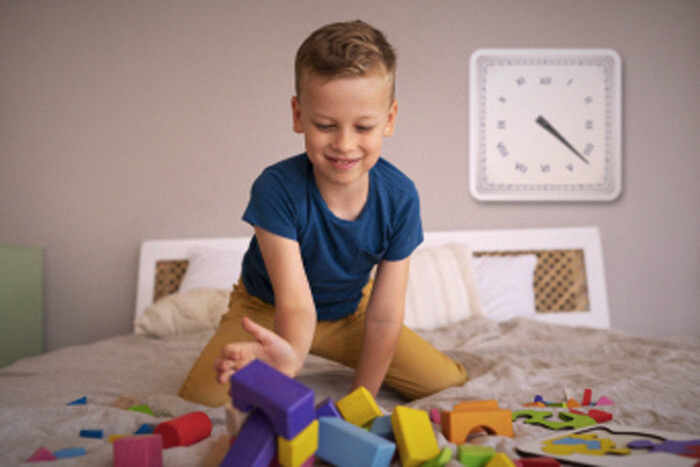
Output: **4:22**
